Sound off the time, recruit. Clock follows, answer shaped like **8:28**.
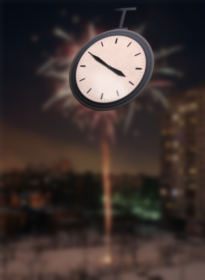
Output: **3:50**
